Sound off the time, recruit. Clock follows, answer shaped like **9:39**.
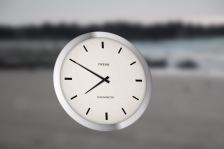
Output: **7:50**
